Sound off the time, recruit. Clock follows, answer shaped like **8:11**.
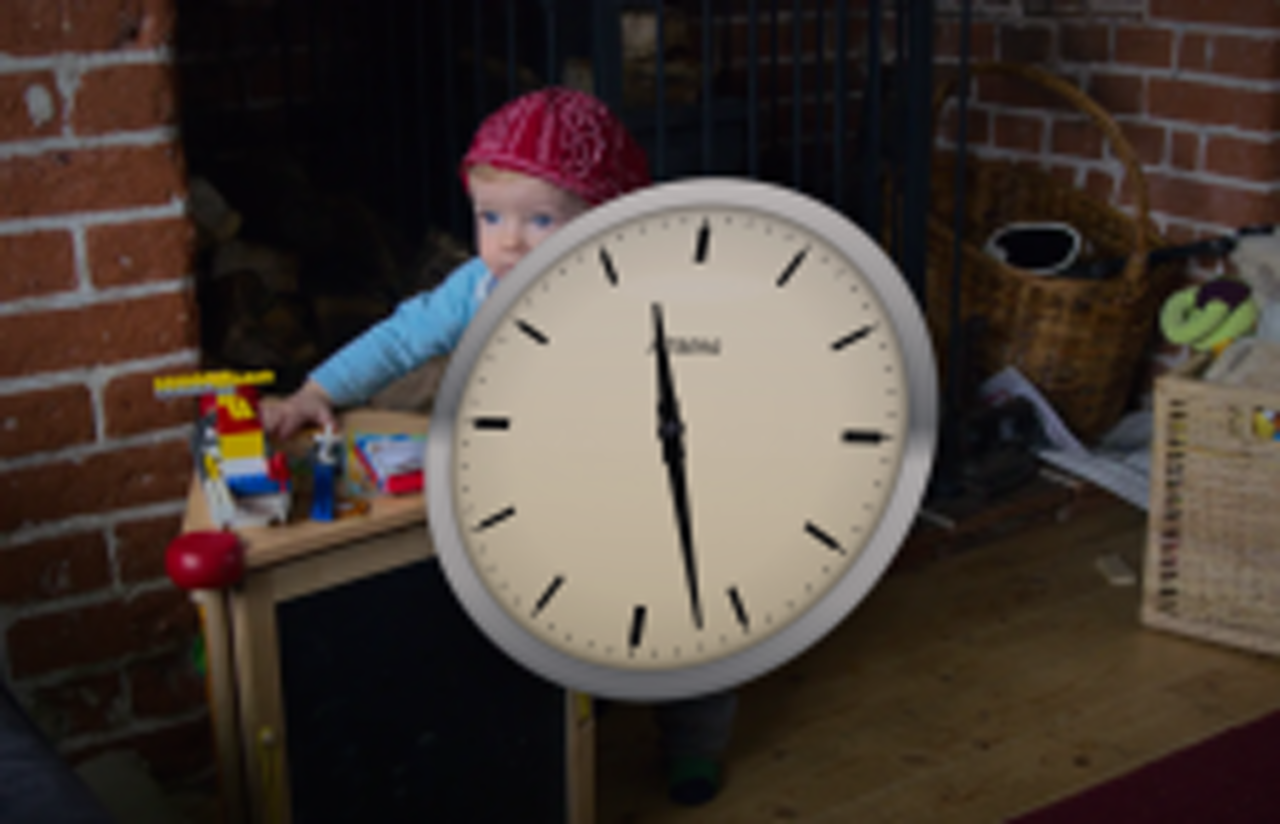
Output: **11:27**
